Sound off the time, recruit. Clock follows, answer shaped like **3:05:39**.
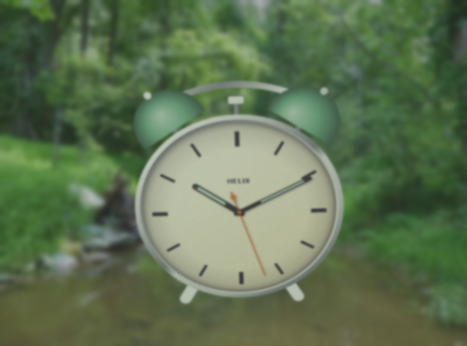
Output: **10:10:27**
